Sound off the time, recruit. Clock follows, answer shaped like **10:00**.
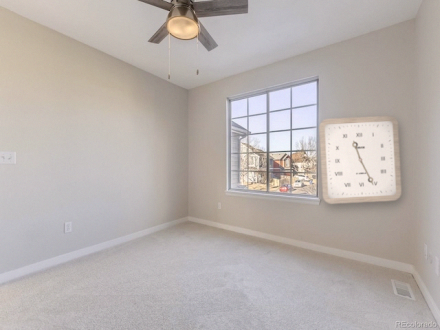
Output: **11:26**
